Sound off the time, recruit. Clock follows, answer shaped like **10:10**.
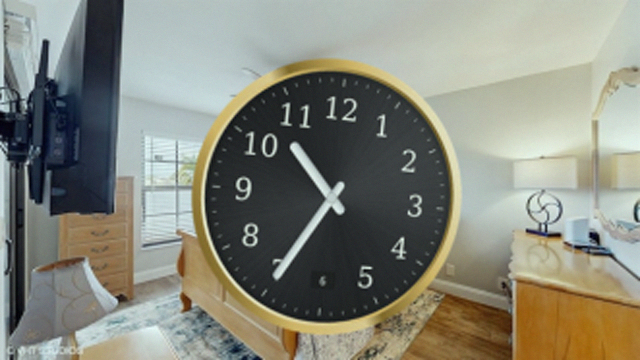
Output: **10:35**
